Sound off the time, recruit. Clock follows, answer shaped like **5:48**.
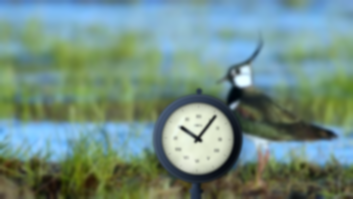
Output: **10:06**
